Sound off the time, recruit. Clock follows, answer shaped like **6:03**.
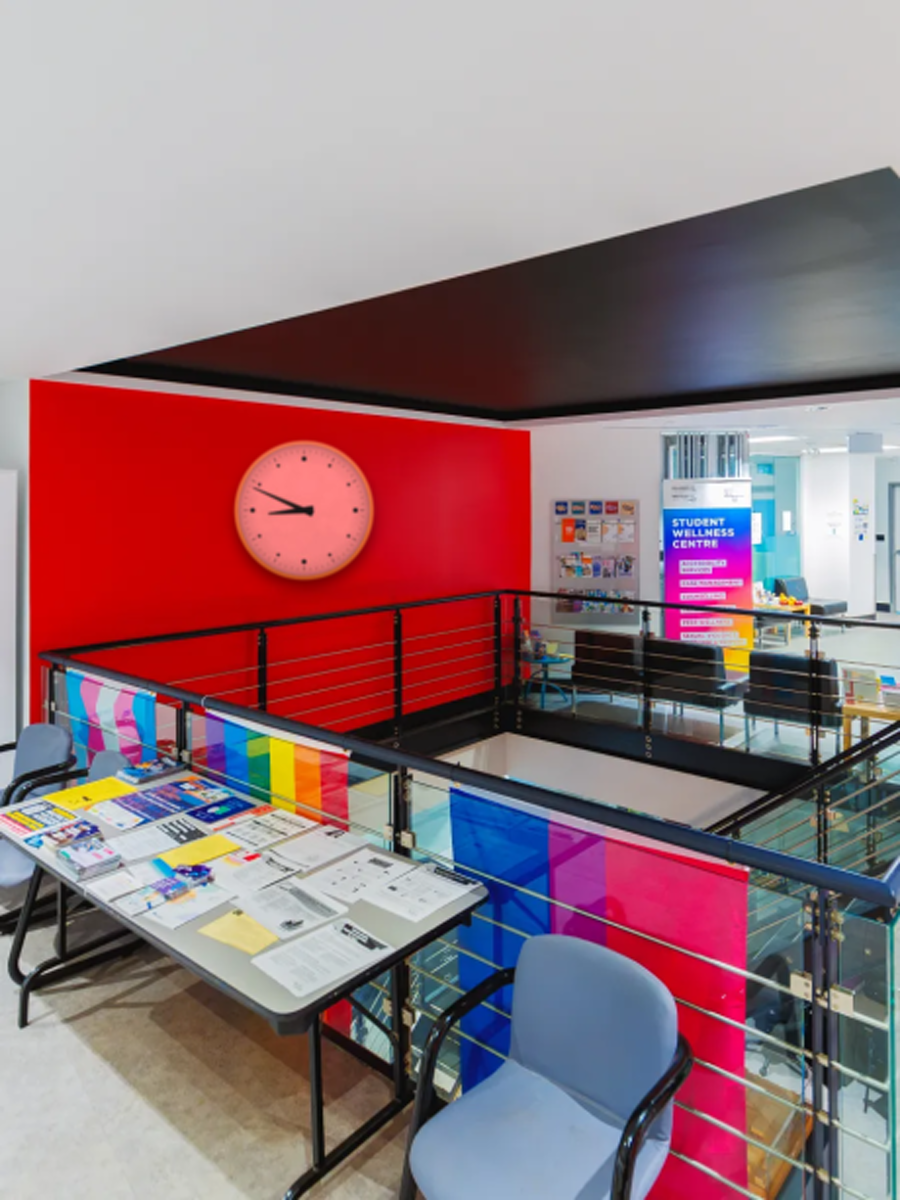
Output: **8:49**
